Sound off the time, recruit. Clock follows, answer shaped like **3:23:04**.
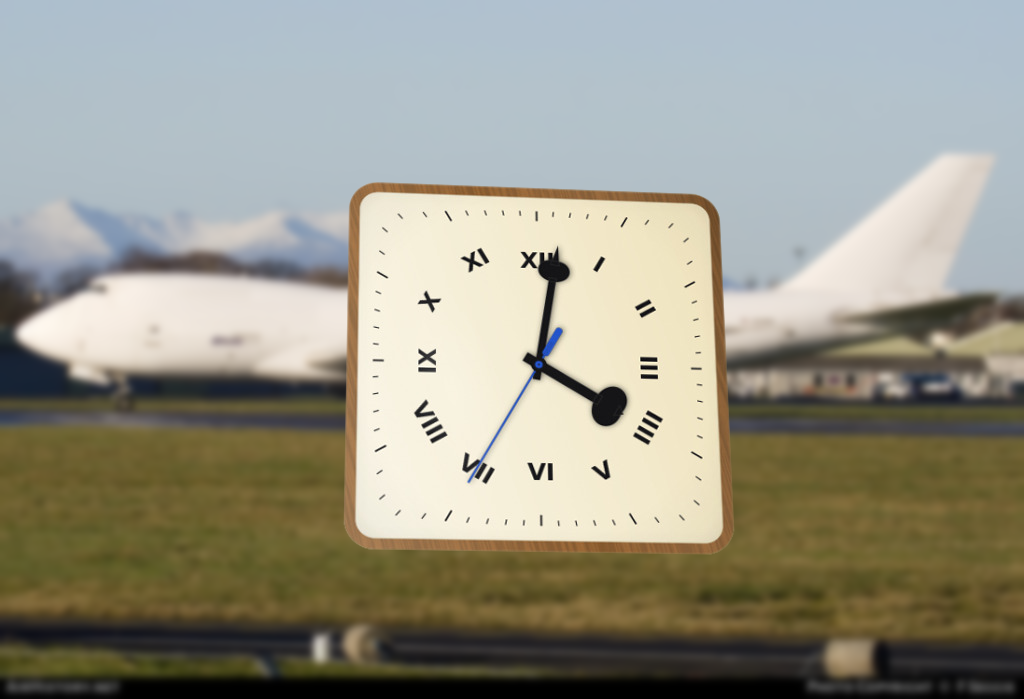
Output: **4:01:35**
